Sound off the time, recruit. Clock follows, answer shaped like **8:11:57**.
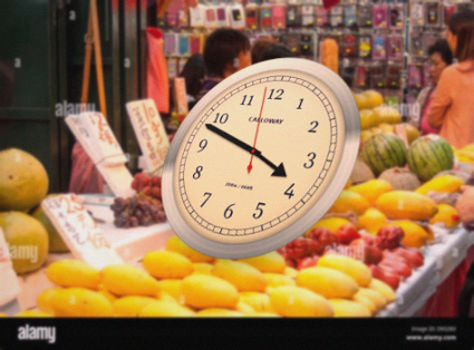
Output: **3:47:58**
